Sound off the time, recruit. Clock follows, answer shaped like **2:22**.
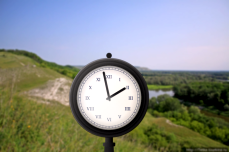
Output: **1:58**
